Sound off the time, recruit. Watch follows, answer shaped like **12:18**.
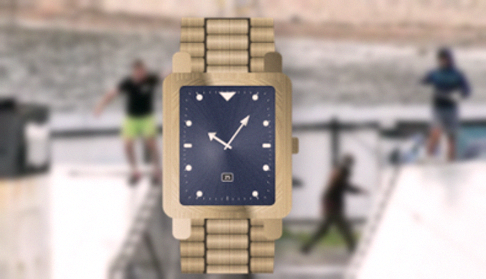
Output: **10:06**
